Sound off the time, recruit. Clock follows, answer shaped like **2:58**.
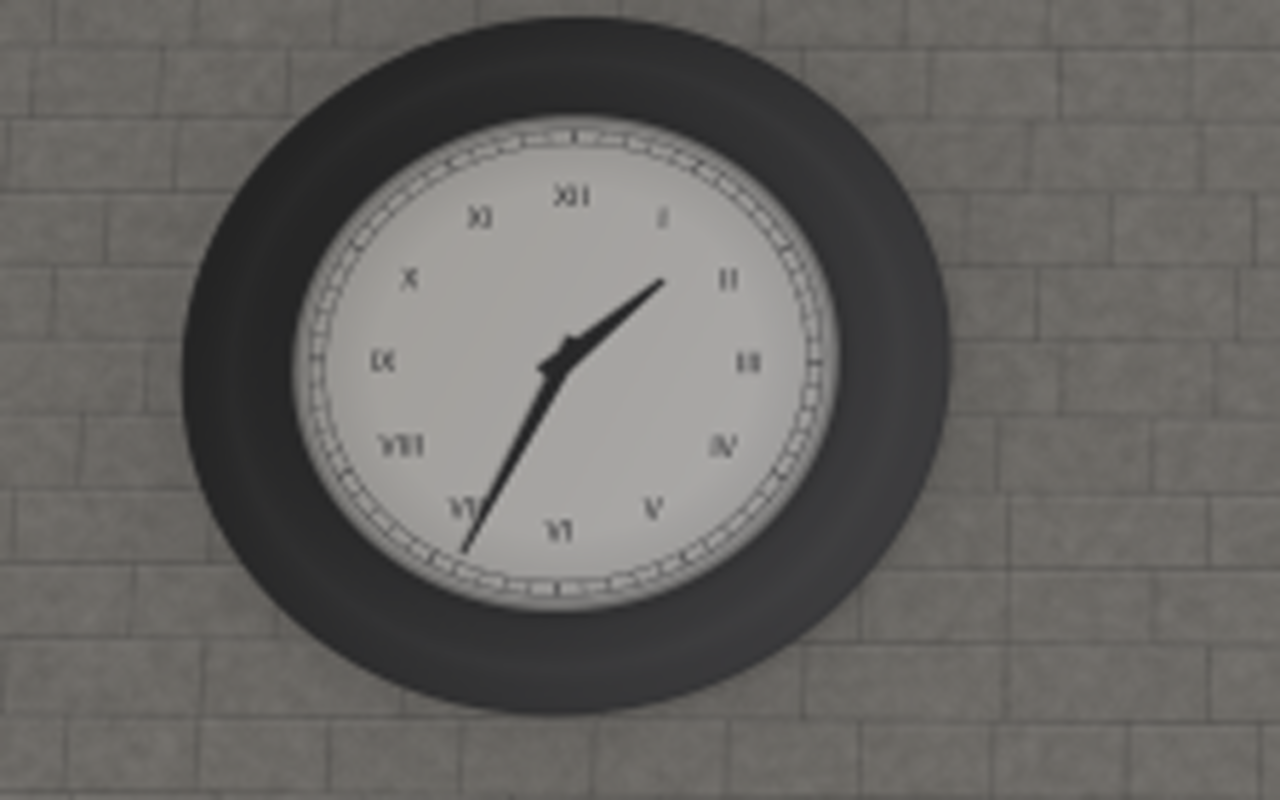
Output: **1:34**
